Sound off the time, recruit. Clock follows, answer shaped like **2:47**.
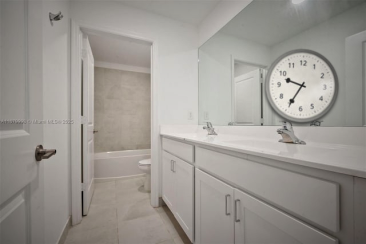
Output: **9:35**
